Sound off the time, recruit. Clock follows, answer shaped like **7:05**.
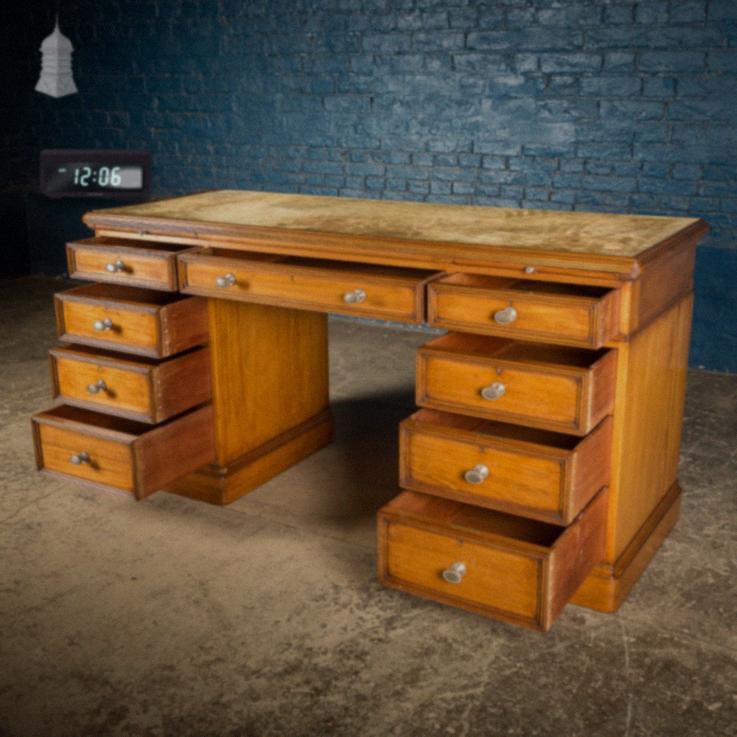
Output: **12:06**
